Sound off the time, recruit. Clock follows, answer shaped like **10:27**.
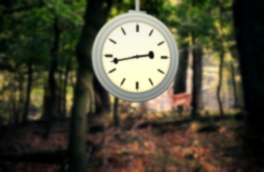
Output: **2:43**
